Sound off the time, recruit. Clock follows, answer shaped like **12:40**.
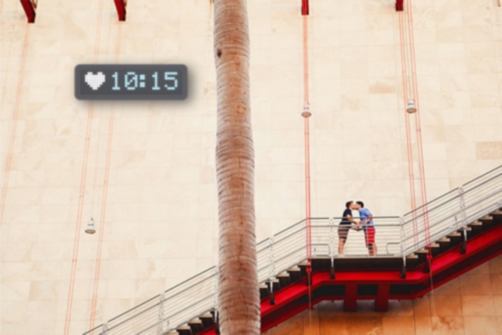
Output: **10:15**
